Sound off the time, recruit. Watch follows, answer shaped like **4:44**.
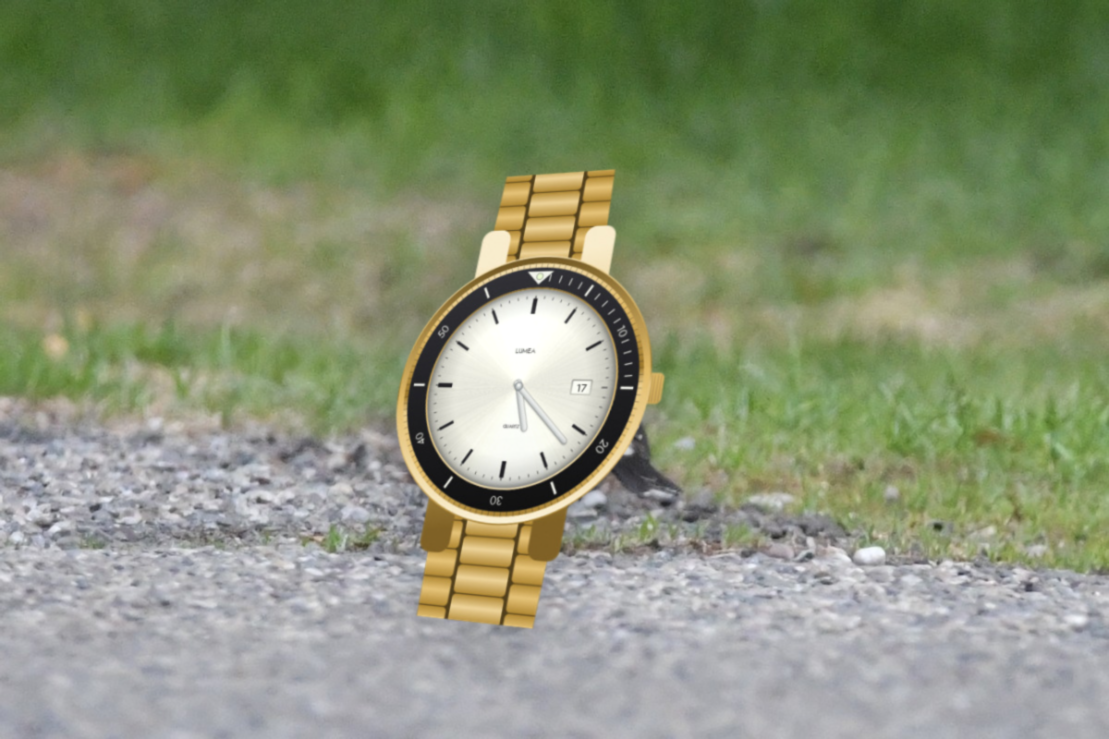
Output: **5:22**
